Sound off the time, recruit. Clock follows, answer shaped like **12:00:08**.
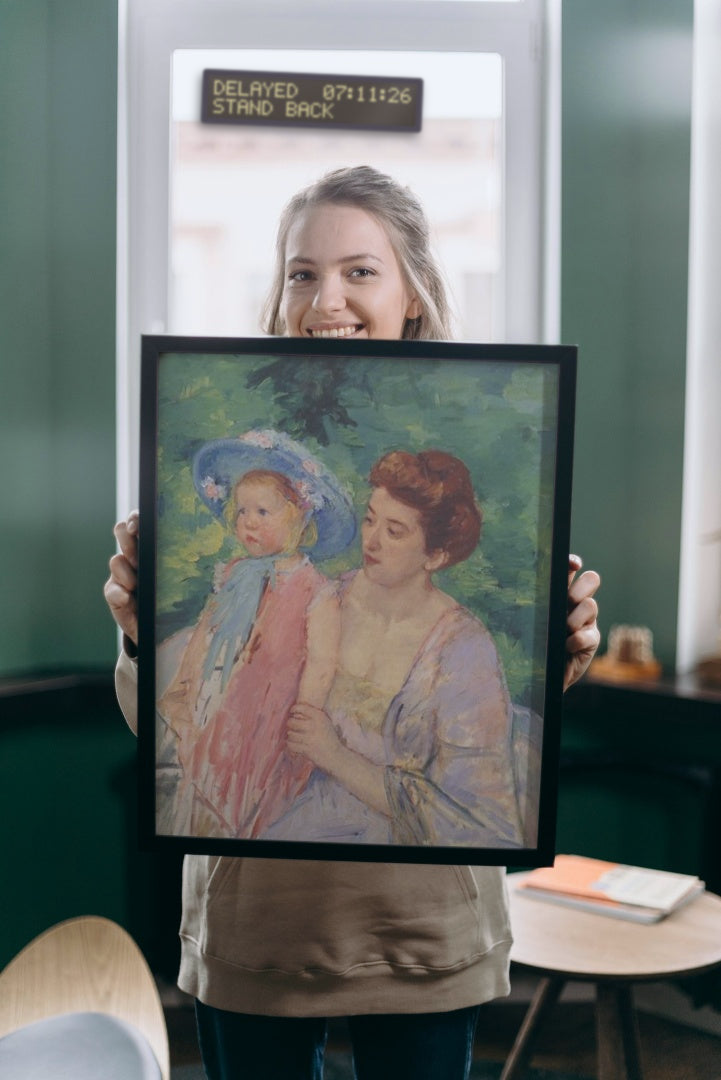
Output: **7:11:26**
